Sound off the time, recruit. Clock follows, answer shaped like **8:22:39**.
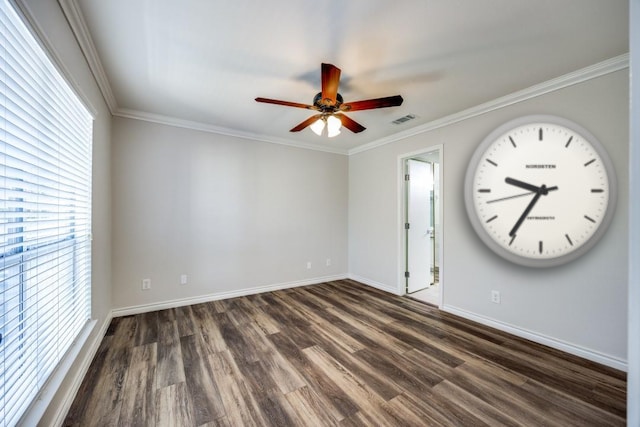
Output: **9:35:43**
